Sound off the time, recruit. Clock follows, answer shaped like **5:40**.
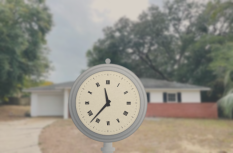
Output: **11:37**
